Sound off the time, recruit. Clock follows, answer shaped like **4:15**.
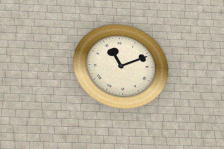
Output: **11:11**
